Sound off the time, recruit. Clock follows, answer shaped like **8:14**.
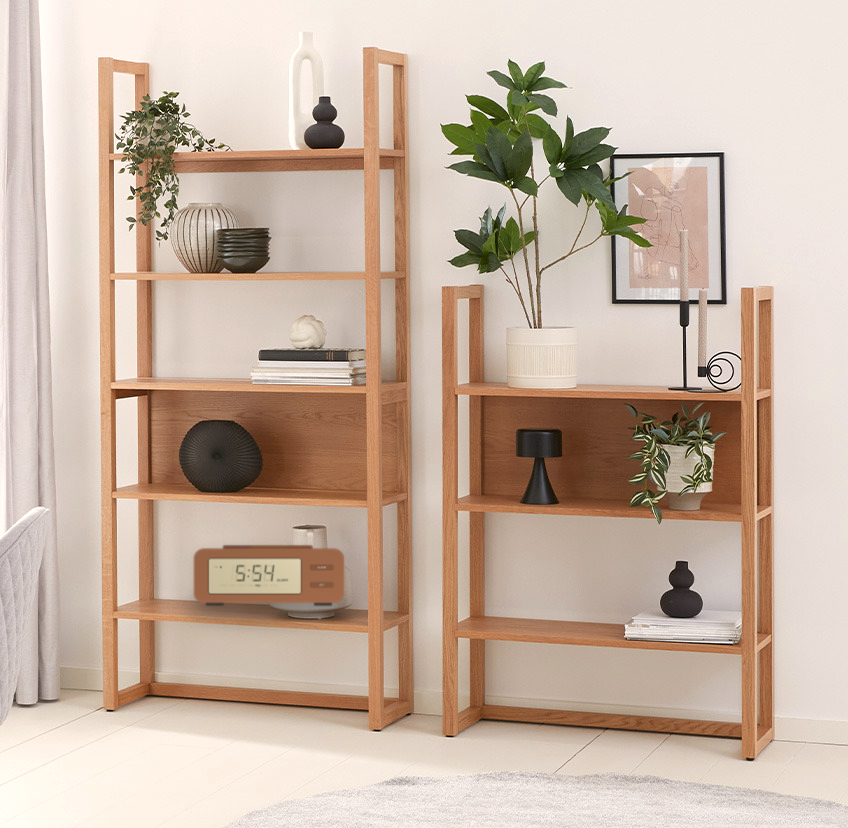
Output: **5:54**
